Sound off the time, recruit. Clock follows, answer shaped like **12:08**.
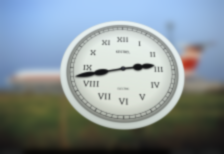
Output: **2:43**
